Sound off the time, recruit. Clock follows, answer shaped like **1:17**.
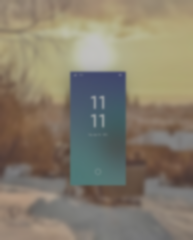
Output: **11:11**
